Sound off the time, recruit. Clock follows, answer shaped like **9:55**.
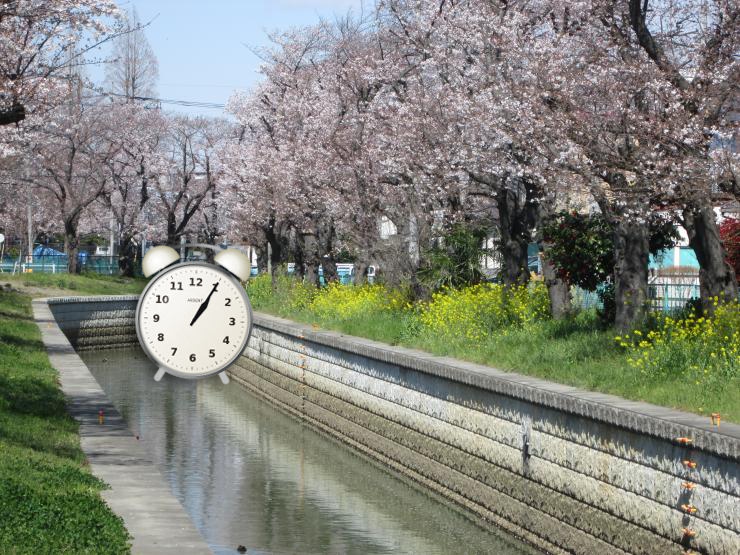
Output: **1:05**
